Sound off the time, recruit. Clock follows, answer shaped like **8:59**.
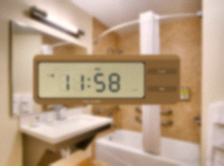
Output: **11:58**
